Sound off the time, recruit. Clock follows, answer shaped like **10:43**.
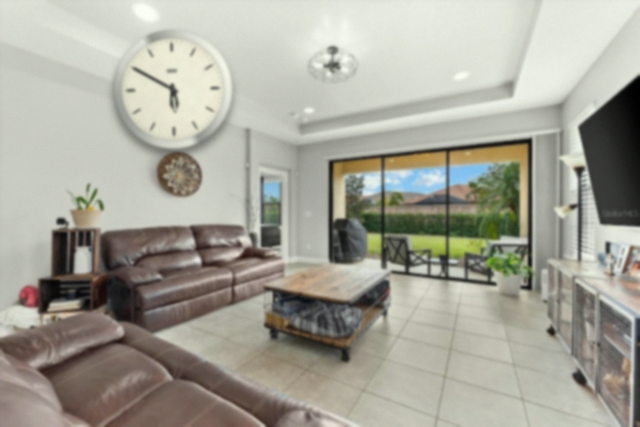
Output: **5:50**
